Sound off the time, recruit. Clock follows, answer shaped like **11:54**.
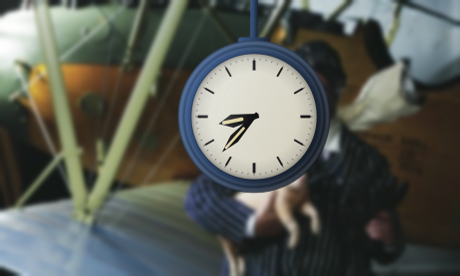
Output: **8:37**
